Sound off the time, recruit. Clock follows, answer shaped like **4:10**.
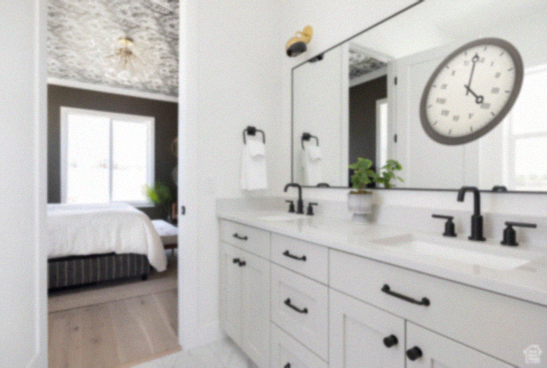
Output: **3:58**
